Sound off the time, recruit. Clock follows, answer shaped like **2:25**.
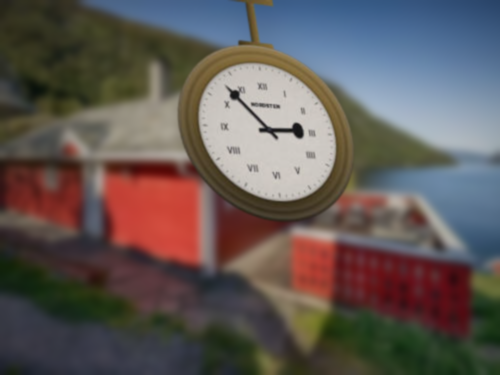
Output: **2:53**
